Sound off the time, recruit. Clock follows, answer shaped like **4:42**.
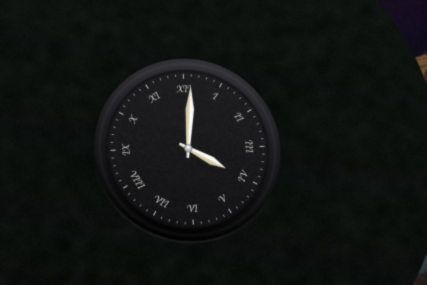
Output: **4:01**
